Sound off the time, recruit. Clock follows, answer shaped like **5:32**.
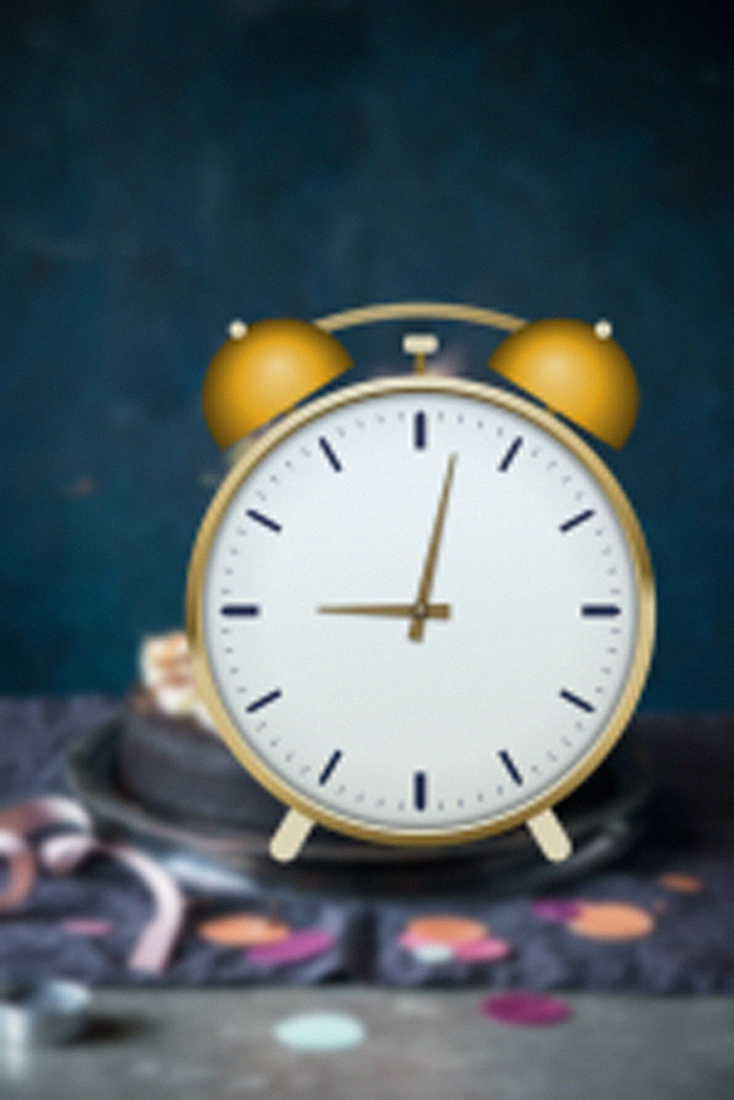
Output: **9:02**
